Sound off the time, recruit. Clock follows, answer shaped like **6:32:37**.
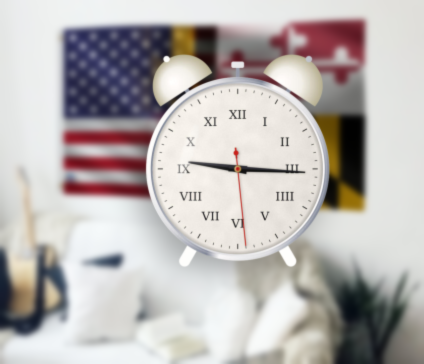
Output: **9:15:29**
